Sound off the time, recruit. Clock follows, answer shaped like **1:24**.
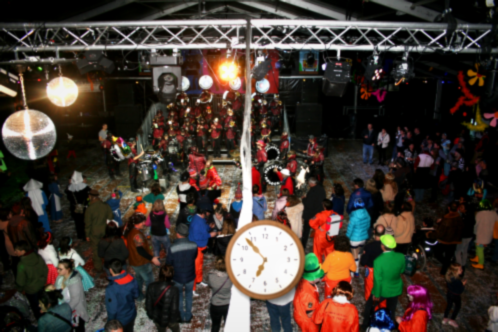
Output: **6:53**
